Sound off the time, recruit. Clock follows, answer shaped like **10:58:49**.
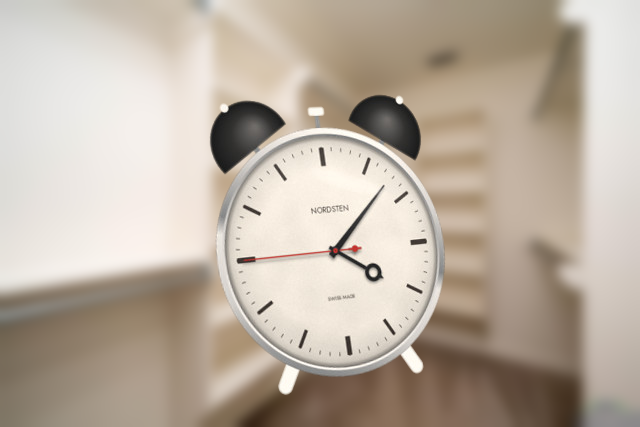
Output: **4:07:45**
